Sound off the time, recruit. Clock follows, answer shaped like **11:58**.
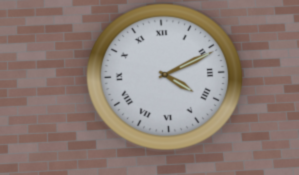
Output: **4:11**
